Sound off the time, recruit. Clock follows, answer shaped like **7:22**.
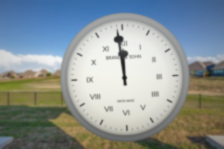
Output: **11:59**
